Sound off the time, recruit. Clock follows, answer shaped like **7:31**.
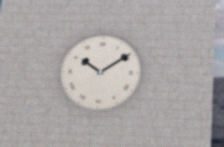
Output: **10:09**
